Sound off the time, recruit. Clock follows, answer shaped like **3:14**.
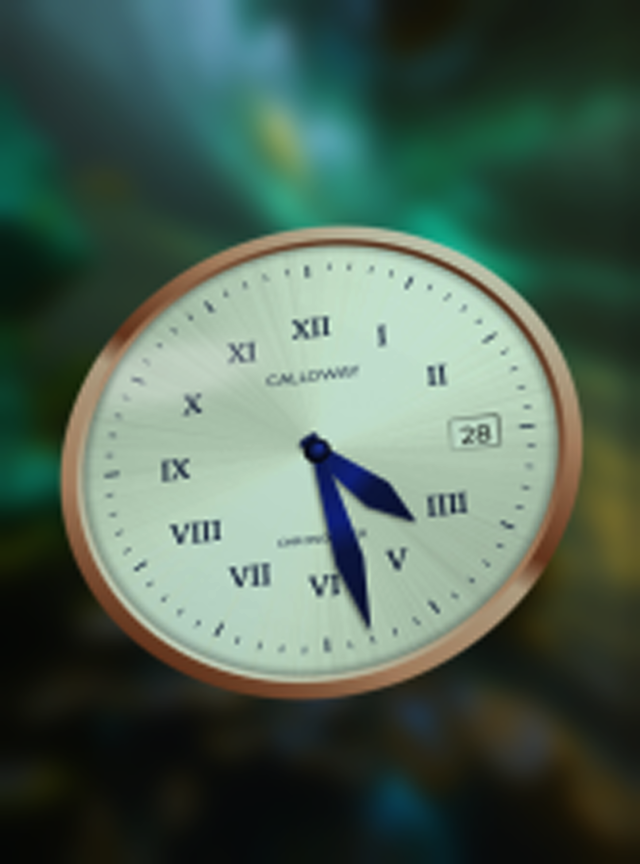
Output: **4:28**
